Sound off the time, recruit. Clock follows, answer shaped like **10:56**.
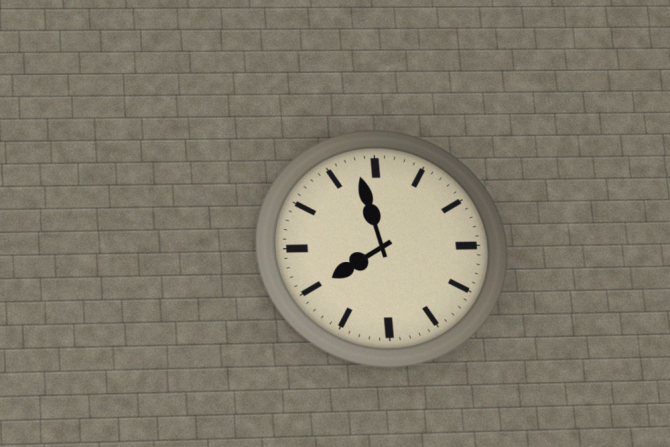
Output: **7:58**
